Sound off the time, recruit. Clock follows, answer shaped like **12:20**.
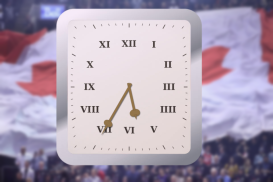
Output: **5:35**
